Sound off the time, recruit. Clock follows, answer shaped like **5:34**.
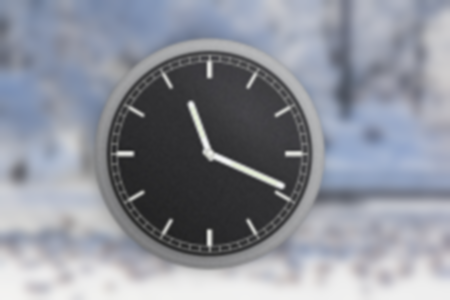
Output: **11:19**
